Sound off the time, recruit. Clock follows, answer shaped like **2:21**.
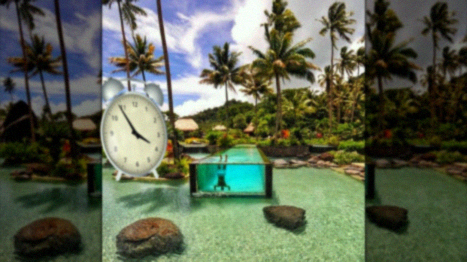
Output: **3:54**
